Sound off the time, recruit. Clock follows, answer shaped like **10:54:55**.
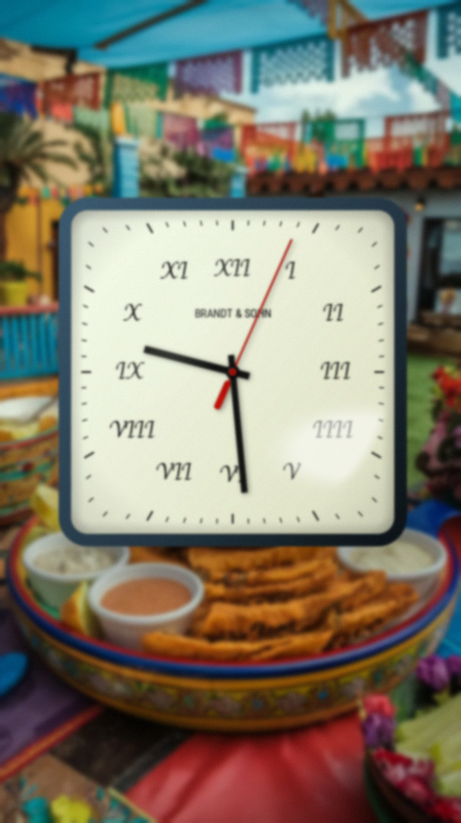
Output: **9:29:04**
